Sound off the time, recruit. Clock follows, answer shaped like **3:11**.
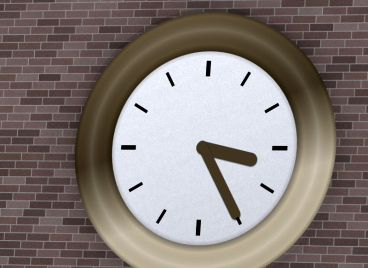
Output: **3:25**
